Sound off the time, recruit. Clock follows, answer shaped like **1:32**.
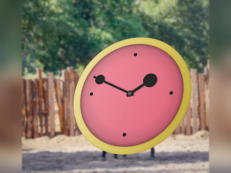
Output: **1:49**
